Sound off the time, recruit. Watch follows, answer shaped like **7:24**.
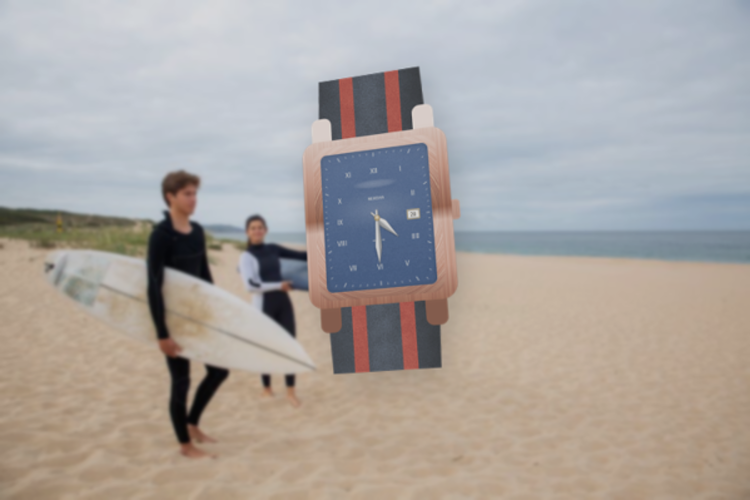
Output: **4:30**
